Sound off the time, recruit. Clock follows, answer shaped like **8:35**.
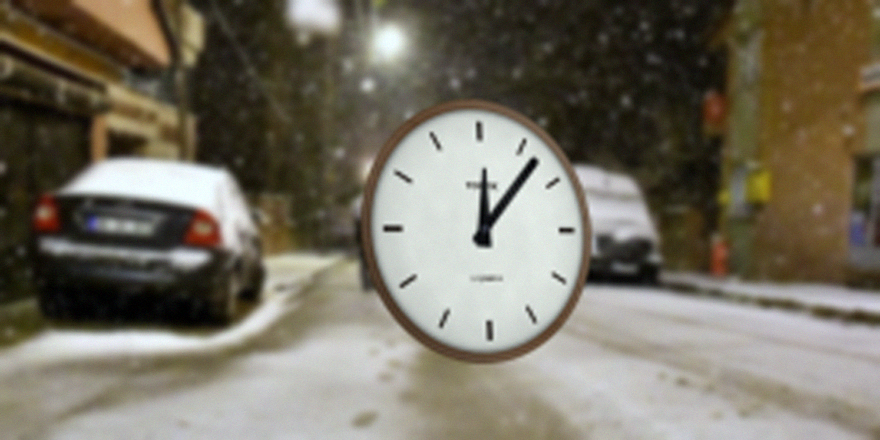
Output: **12:07**
